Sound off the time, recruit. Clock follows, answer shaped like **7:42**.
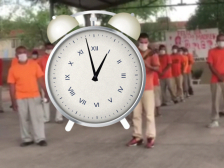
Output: **12:58**
